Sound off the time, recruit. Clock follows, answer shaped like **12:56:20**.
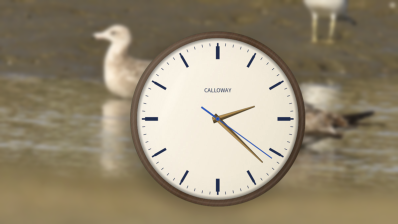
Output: **2:22:21**
